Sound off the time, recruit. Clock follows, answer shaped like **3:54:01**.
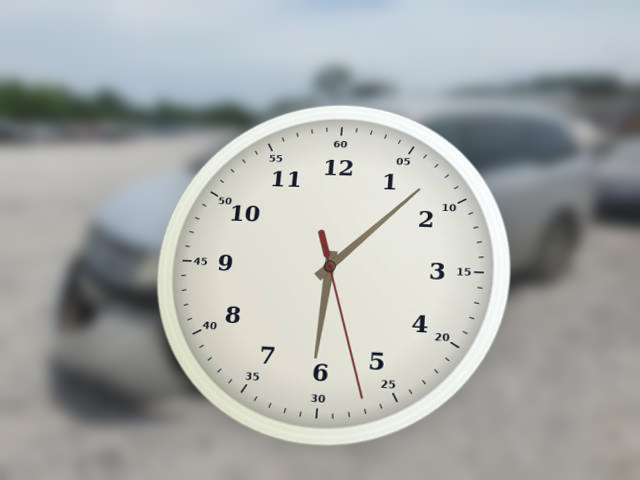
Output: **6:07:27**
